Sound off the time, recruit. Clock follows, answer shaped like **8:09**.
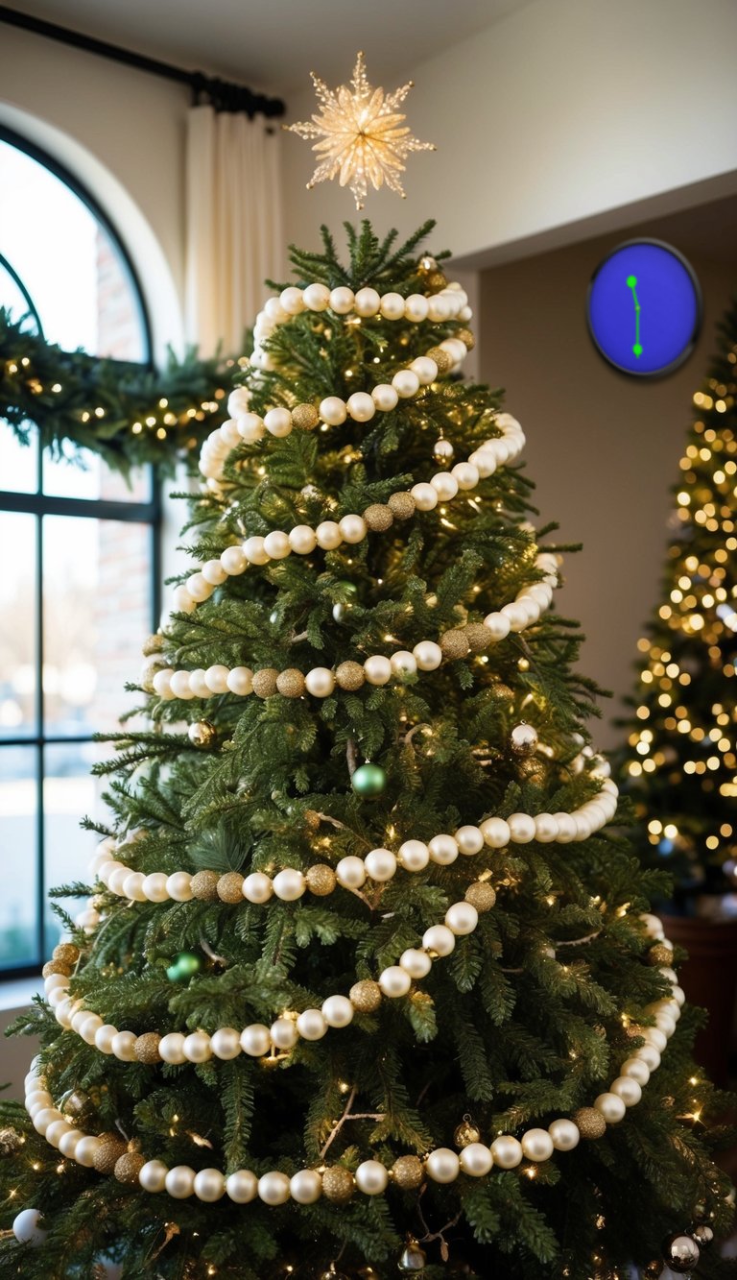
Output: **11:30**
